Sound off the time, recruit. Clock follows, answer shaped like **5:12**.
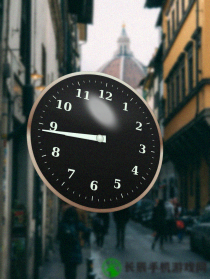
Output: **8:44**
